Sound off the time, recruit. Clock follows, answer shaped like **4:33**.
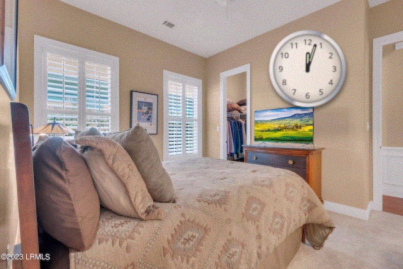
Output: **12:03**
